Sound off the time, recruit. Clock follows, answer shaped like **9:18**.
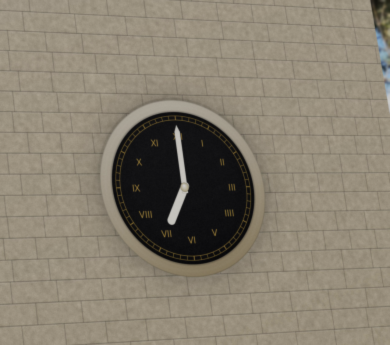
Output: **7:00**
